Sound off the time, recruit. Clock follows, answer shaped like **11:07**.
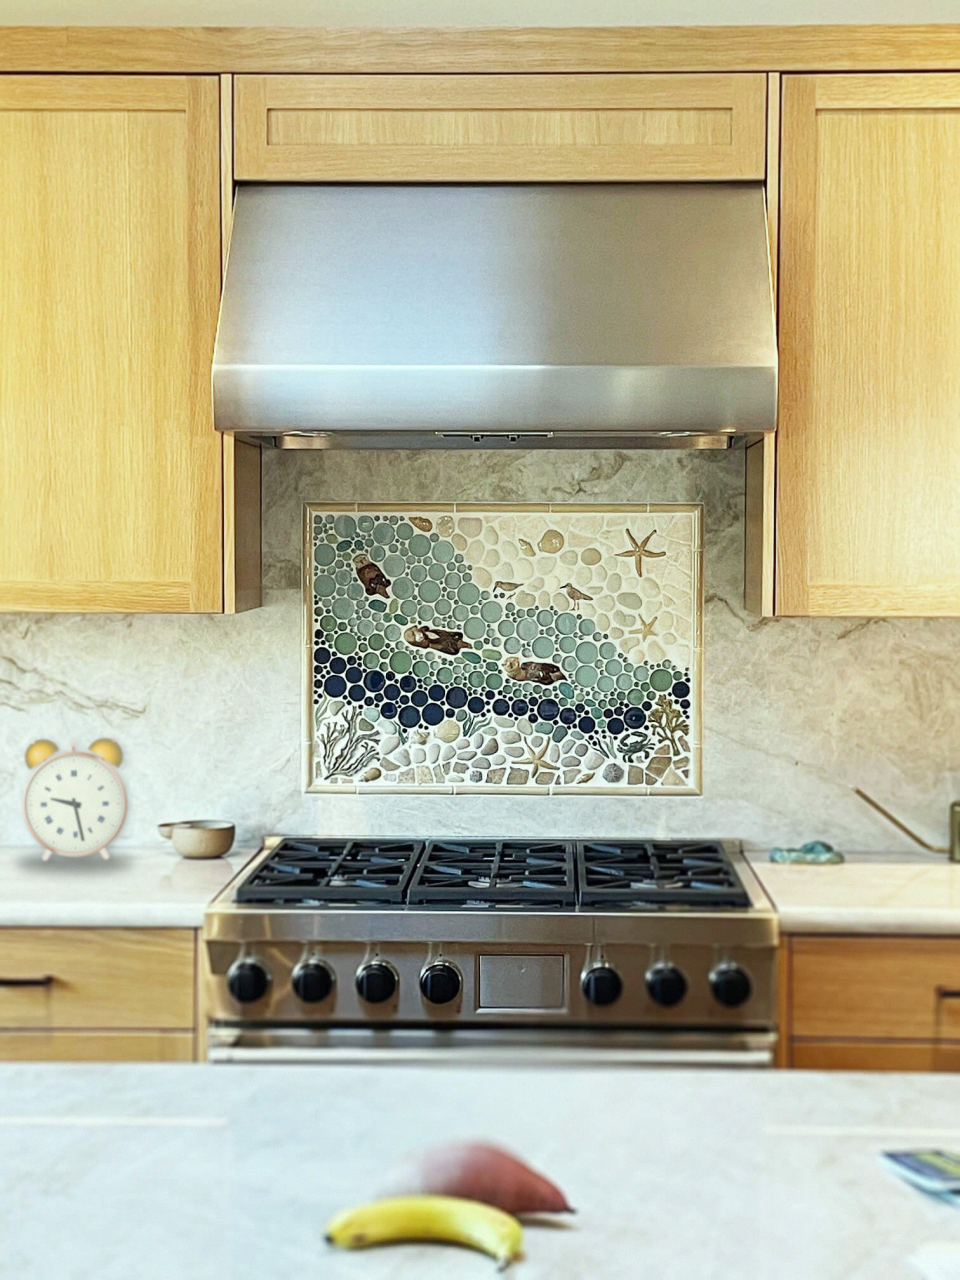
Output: **9:28**
